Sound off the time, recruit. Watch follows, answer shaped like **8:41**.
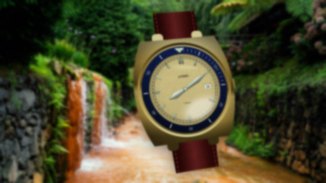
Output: **8:10**
